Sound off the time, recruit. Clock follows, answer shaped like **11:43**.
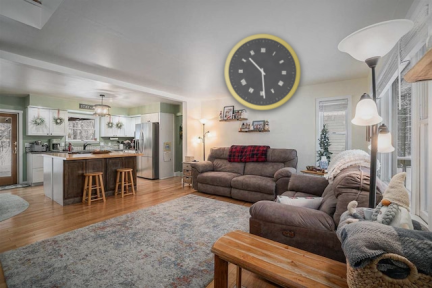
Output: **10:29**
